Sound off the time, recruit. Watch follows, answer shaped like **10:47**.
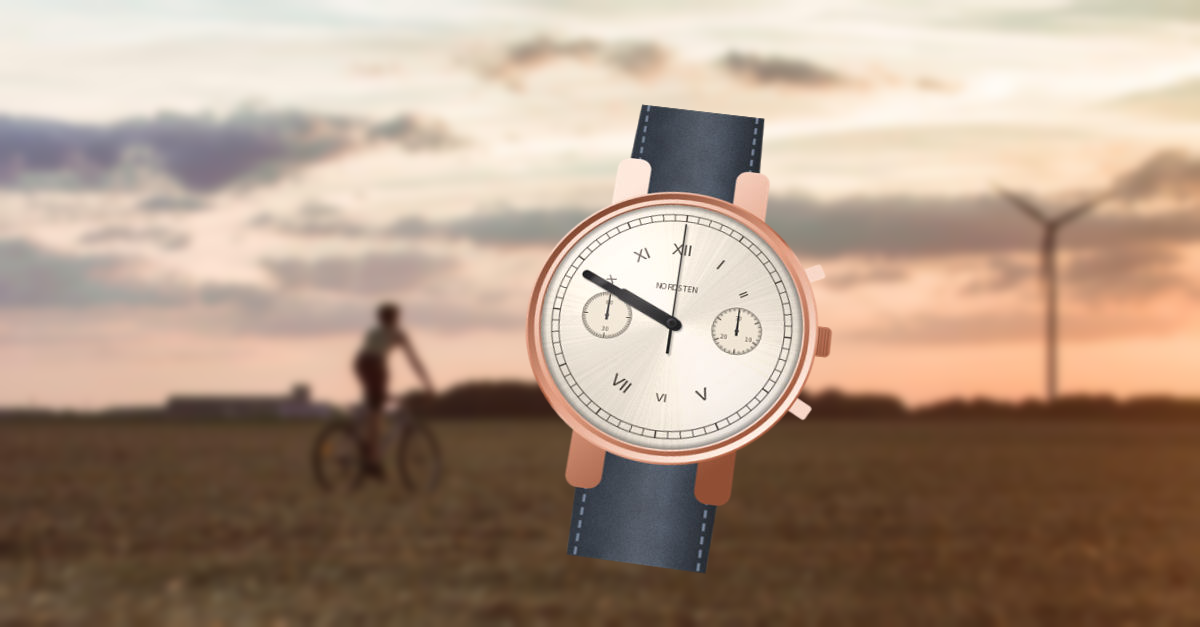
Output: **9:49**
